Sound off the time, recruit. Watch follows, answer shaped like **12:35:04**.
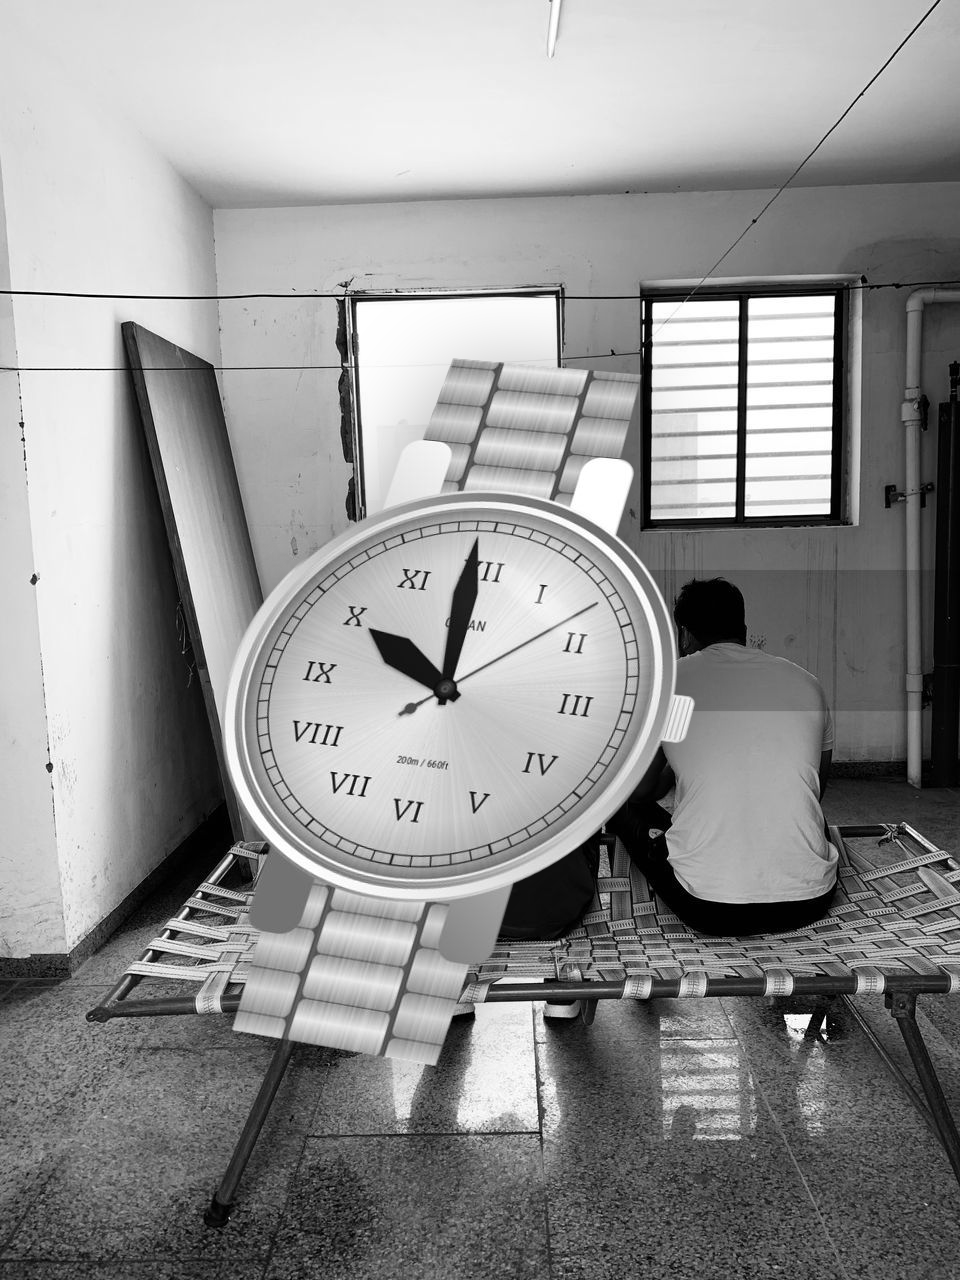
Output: **9:59:08**
